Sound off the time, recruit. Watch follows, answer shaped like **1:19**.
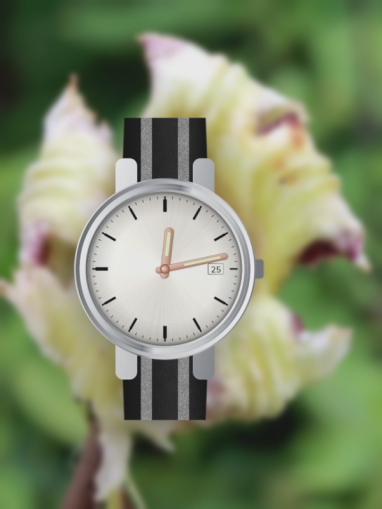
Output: **12:13**
